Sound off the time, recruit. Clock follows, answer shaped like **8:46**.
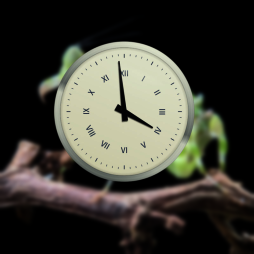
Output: **3:59**
